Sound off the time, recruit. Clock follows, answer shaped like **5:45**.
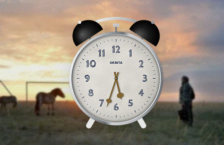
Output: **5:33**
